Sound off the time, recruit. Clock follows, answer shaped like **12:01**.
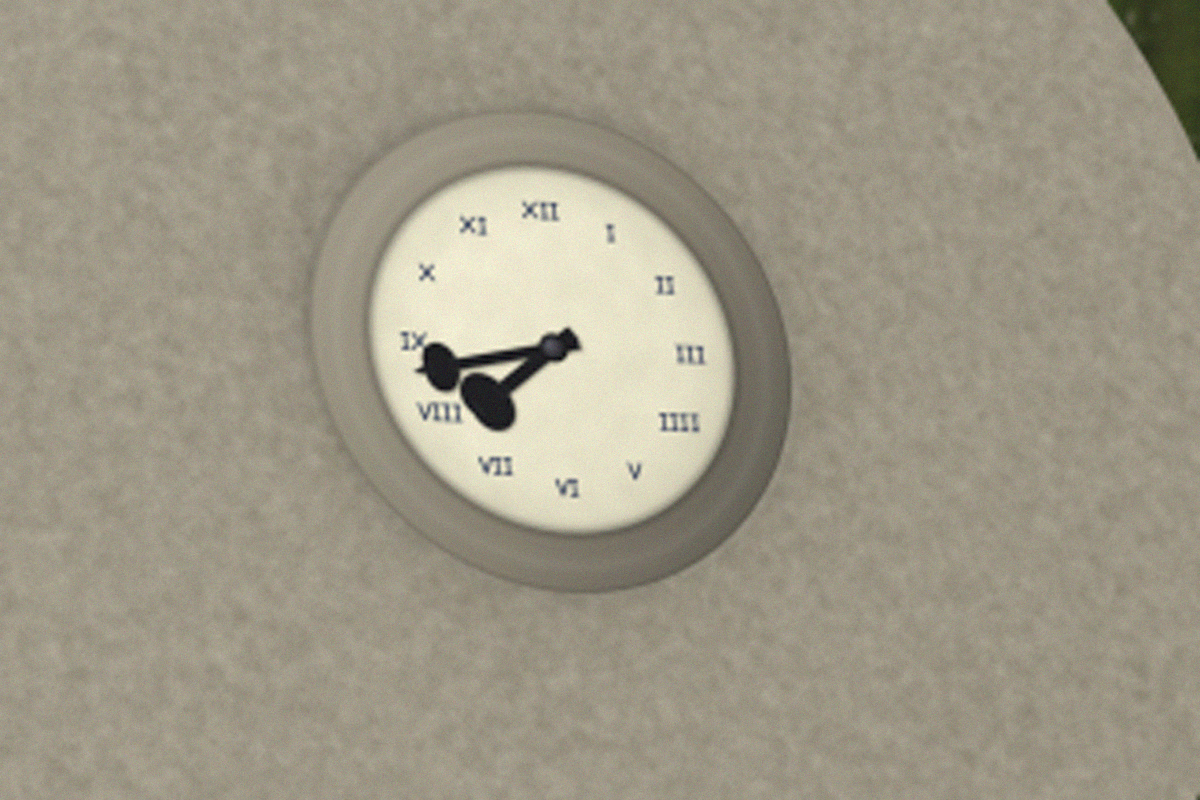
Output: **7:43**
